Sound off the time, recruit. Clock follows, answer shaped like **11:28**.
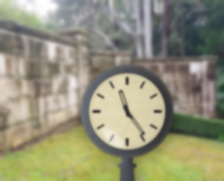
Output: **11:24**
